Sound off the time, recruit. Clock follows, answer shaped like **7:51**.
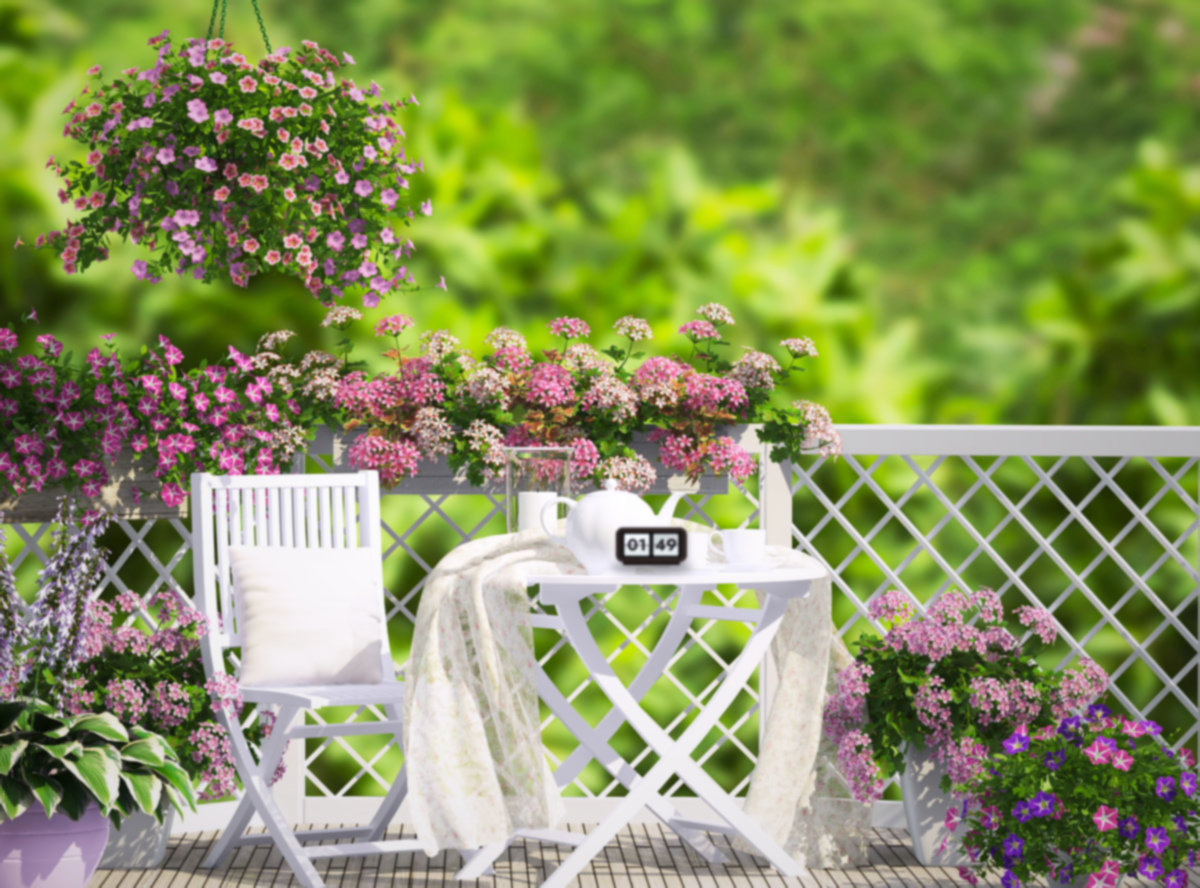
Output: **1:49**
